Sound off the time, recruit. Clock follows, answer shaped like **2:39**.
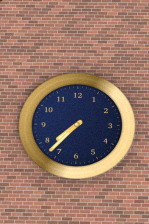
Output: **7:37**
